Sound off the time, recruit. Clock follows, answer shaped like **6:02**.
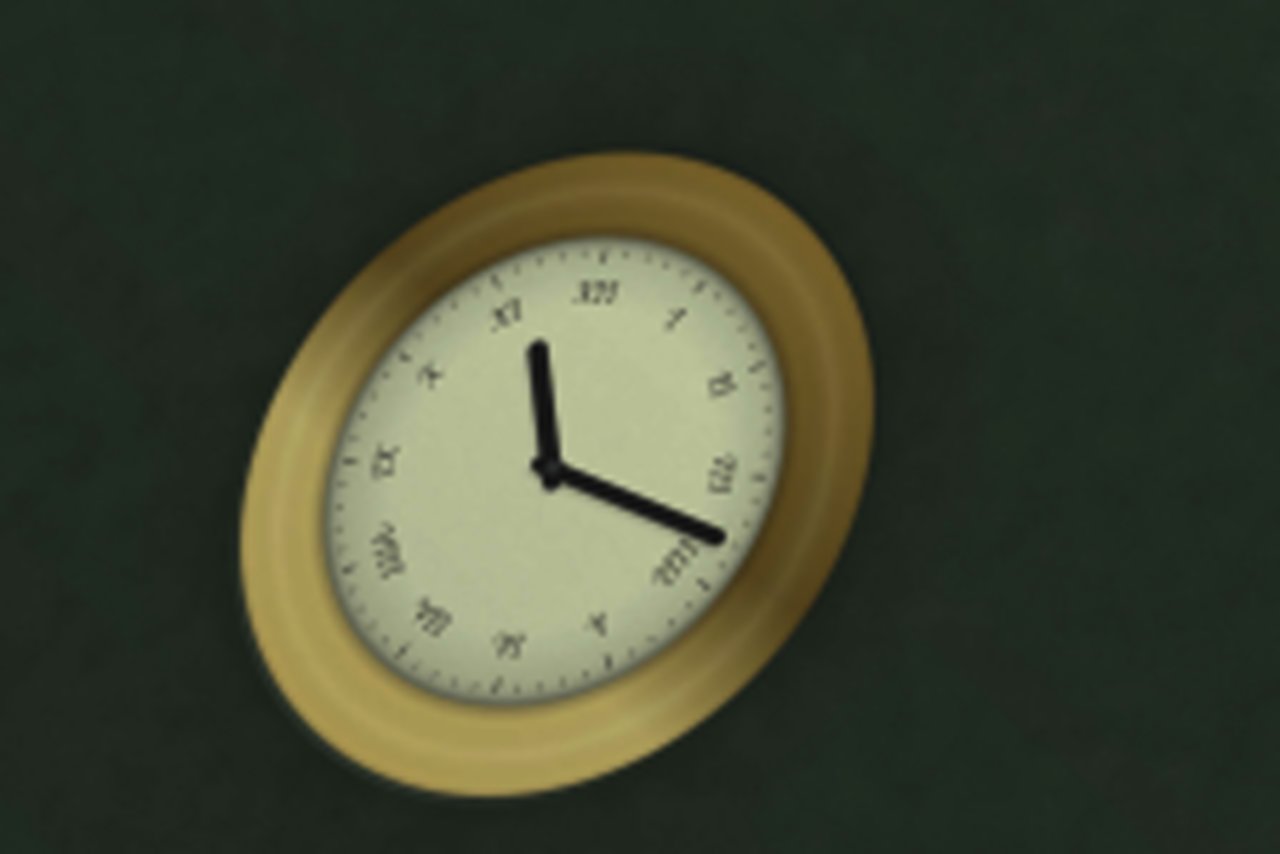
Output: **11:18**
